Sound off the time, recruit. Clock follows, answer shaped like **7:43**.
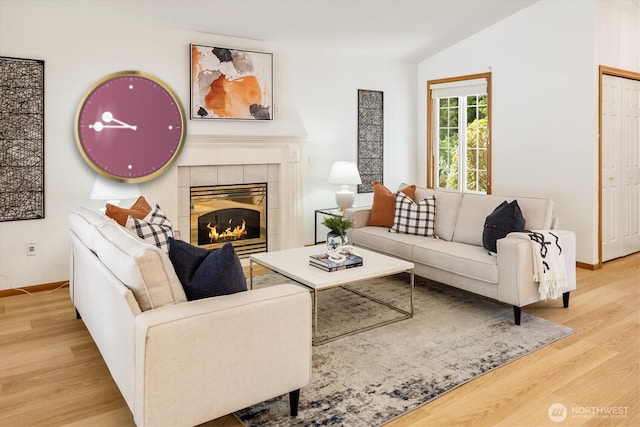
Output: **9:45**
